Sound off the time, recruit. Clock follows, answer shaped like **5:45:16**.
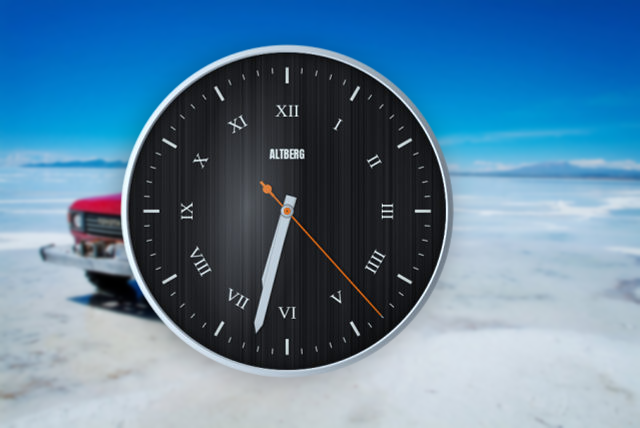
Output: **6:32:23**
